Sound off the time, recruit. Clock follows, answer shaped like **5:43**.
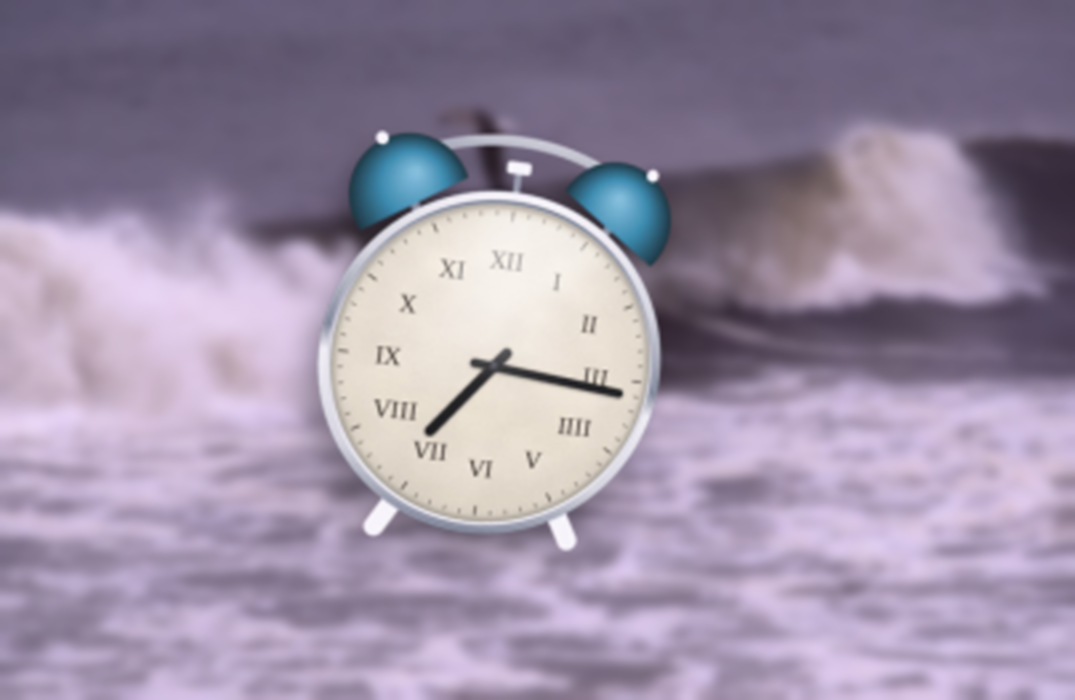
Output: **7:16**
